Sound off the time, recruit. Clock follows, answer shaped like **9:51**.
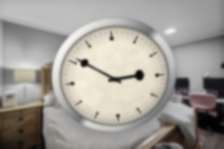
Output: **2:51**
